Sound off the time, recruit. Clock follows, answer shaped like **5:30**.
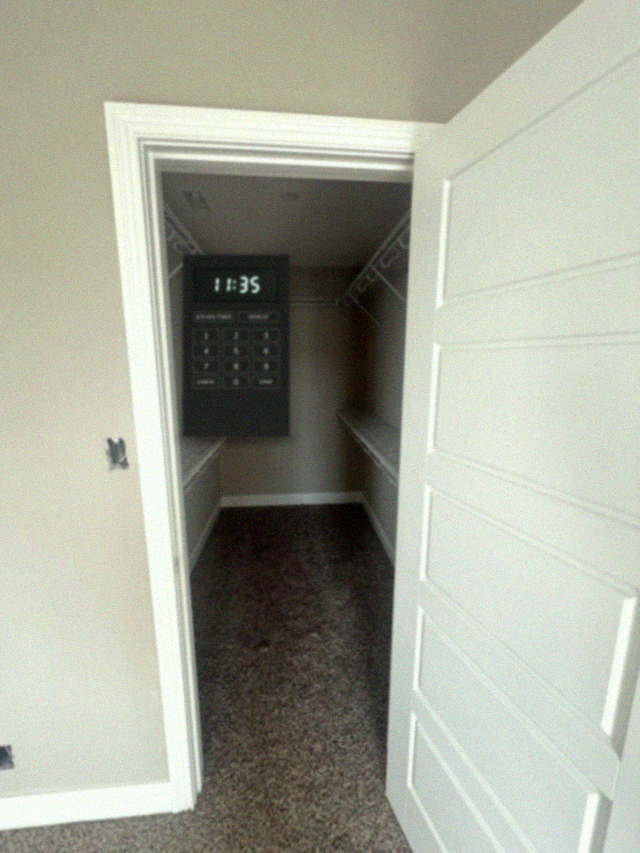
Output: **11:35**
